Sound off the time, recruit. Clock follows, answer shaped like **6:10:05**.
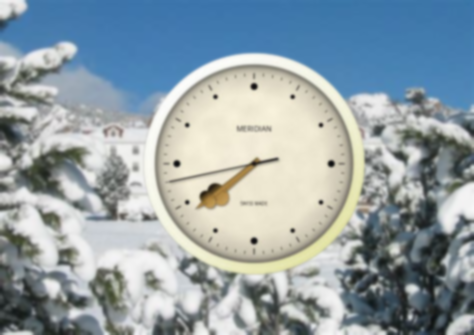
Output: **7:38:43**
